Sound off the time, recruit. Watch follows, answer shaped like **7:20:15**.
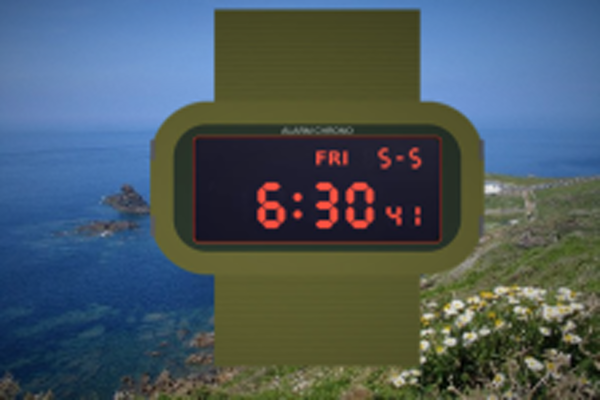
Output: **6:30:41**
